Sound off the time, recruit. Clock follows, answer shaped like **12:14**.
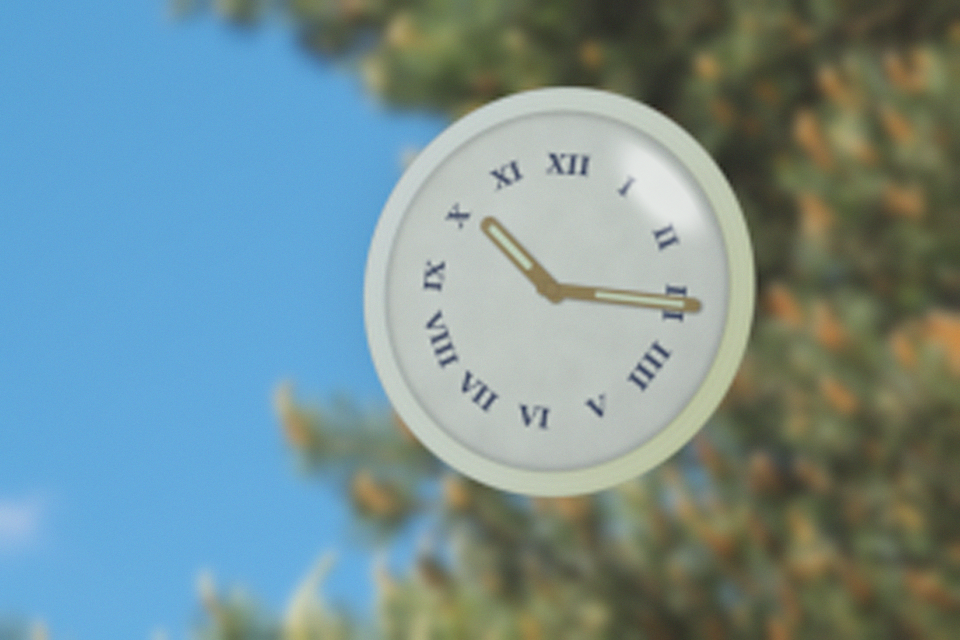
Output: **10:15**
